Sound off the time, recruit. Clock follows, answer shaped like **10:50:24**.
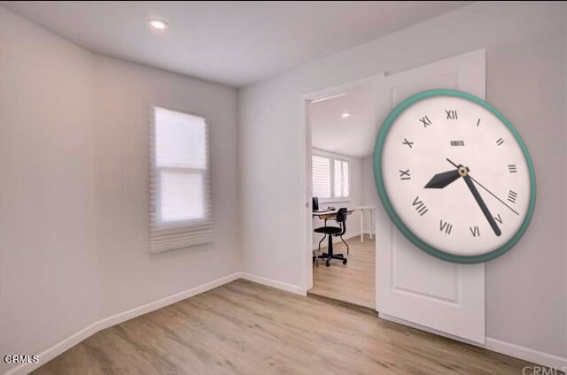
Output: **8:26:22**
